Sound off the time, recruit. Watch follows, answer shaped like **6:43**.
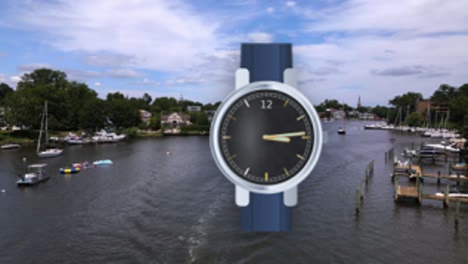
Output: **3:14**
